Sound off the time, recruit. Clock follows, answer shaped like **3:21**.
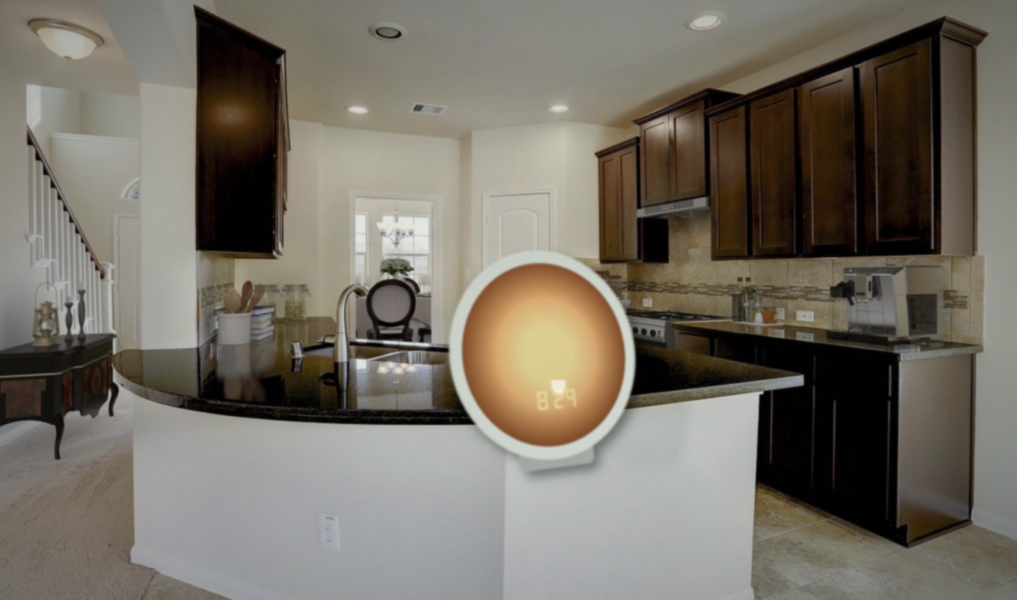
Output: **8:29**
